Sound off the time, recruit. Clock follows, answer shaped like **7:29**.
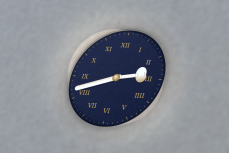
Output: **2:42**
